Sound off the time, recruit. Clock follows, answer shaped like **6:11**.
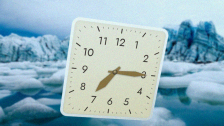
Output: **7:15**
